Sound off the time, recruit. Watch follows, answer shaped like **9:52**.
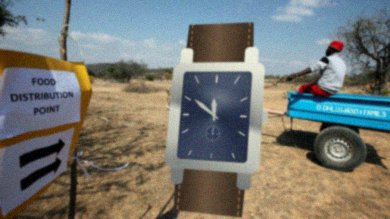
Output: **11:51**
